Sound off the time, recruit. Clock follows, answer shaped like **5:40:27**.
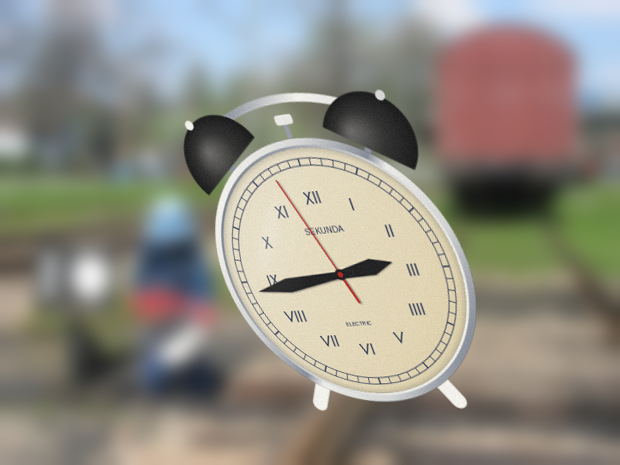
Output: **2:43:57**
